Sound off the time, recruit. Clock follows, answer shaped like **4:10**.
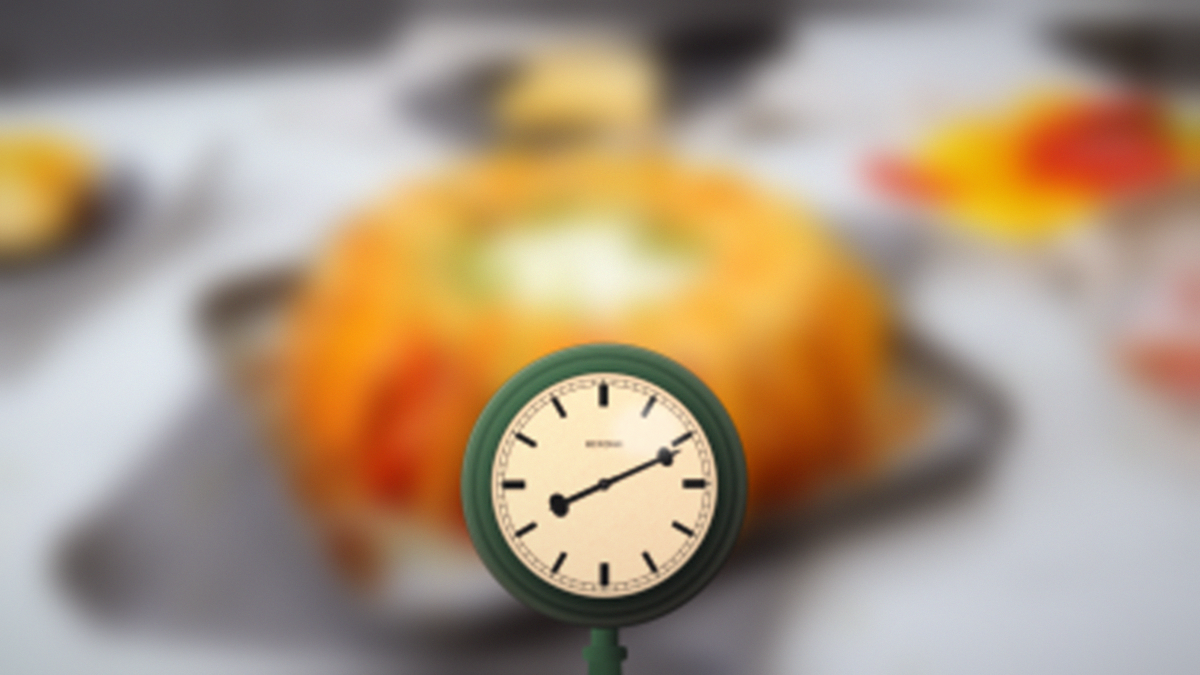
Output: **8:11**
